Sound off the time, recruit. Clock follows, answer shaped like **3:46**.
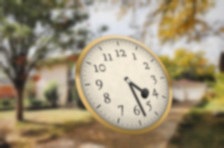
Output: **4:28**
